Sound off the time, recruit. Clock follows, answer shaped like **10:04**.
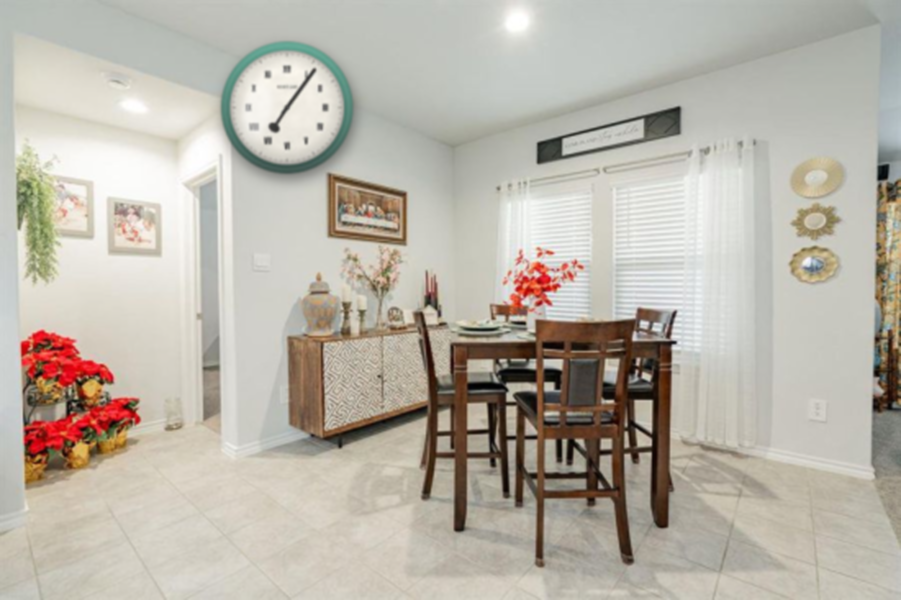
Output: **7:06**
